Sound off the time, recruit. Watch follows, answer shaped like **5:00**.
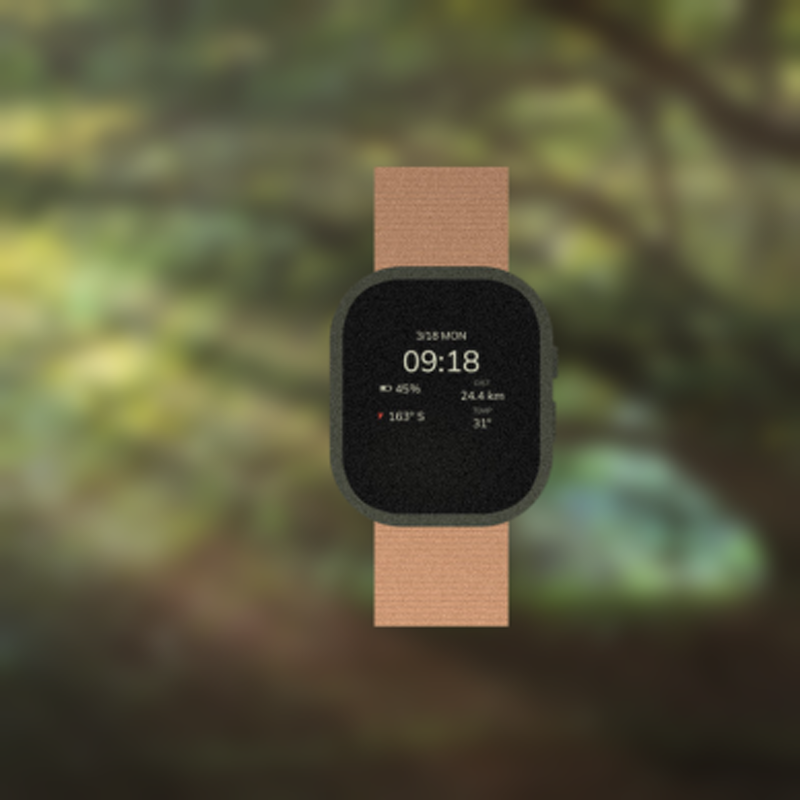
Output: **9:18**
